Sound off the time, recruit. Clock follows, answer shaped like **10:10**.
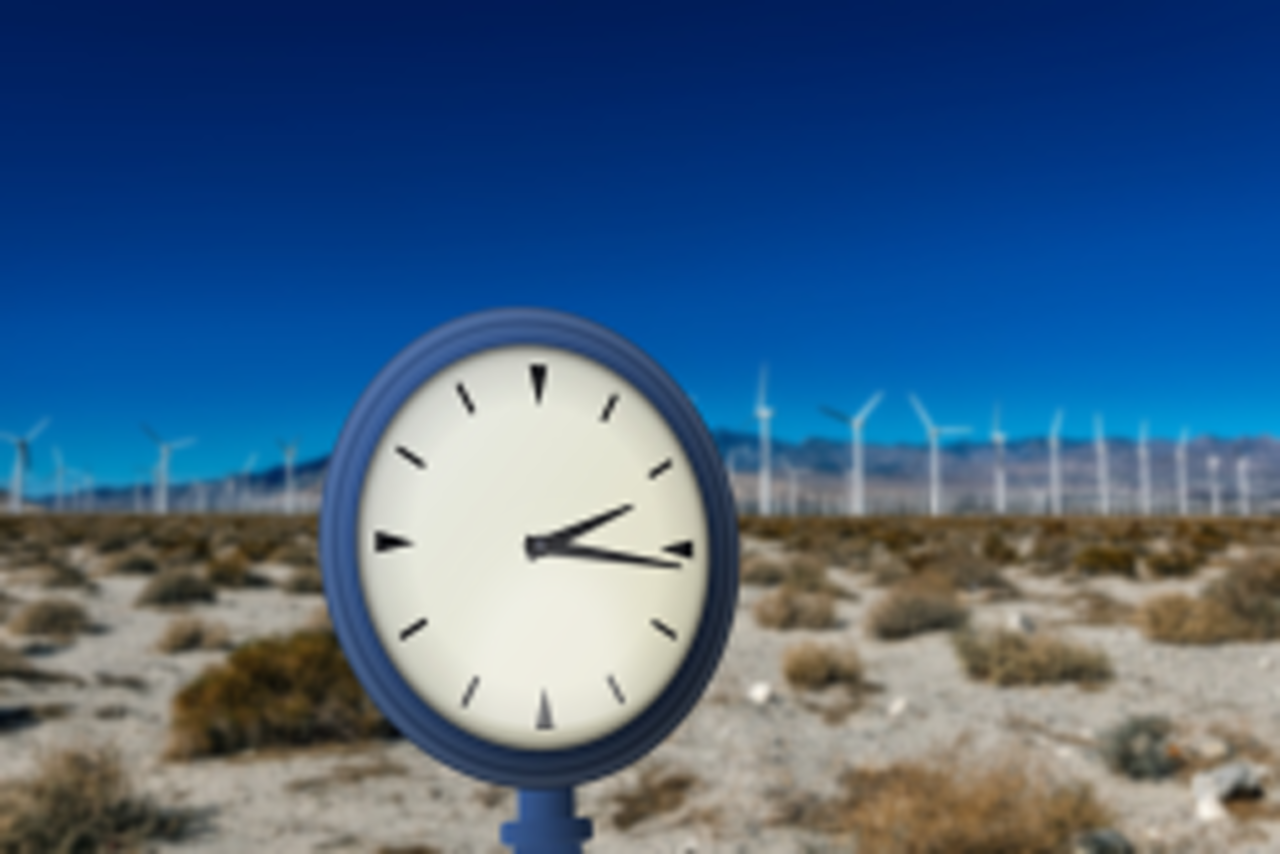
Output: **2:16**
